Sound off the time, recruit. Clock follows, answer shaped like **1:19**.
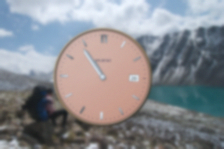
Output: **10:54**
